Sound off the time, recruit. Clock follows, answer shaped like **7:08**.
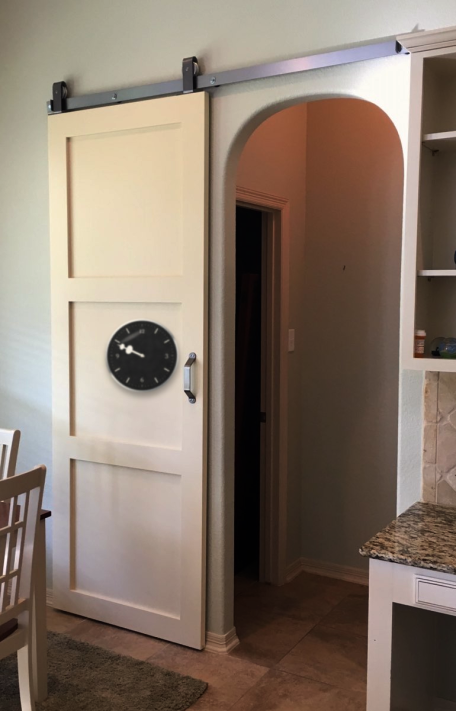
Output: **9:49**
